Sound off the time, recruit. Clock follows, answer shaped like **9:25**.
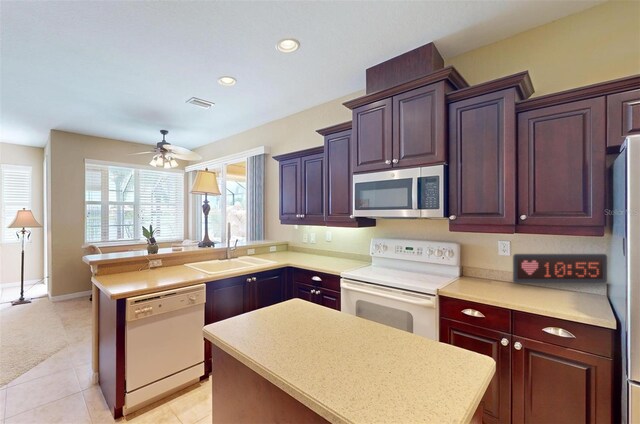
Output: **10:55**
